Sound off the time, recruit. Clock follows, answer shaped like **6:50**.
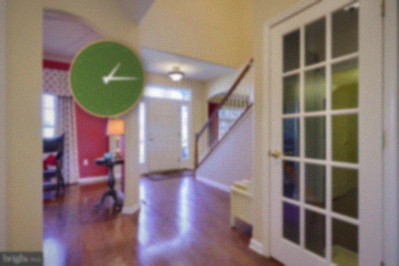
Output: **1:15**
